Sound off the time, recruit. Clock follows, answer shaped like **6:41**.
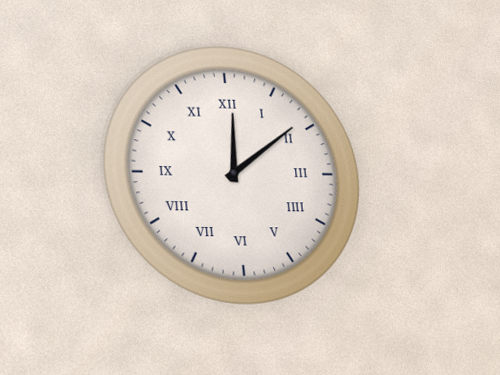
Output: **12:09**
